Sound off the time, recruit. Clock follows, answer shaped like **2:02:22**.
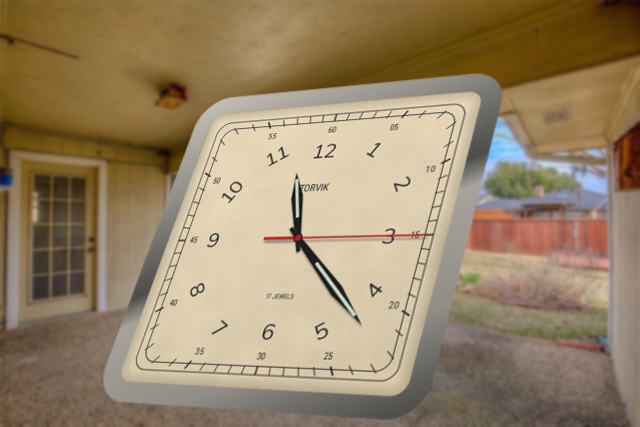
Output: **11:22:15**
